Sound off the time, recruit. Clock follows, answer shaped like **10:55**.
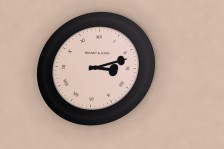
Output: **3:12**
